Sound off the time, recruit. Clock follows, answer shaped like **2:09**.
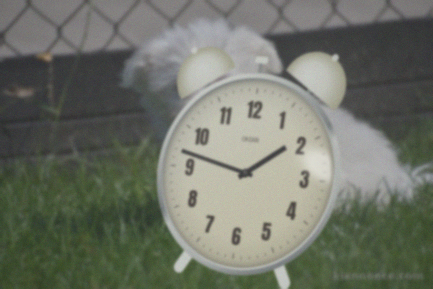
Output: **1:47**
